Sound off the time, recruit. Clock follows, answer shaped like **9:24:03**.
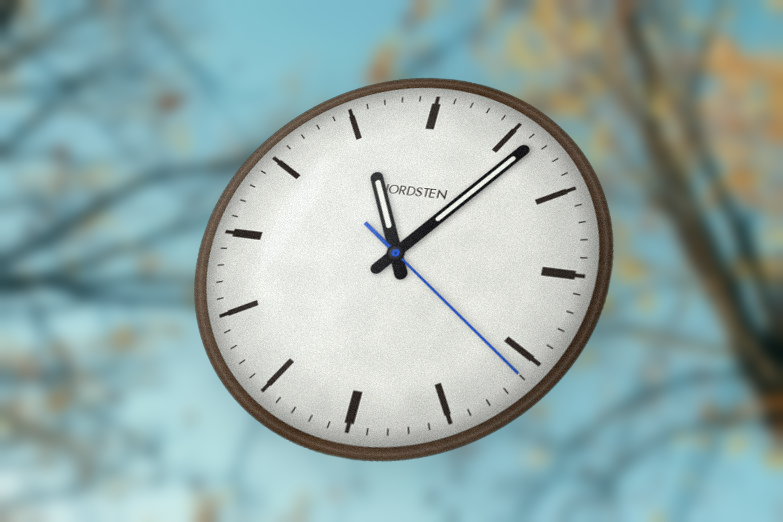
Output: **11:06:21**
